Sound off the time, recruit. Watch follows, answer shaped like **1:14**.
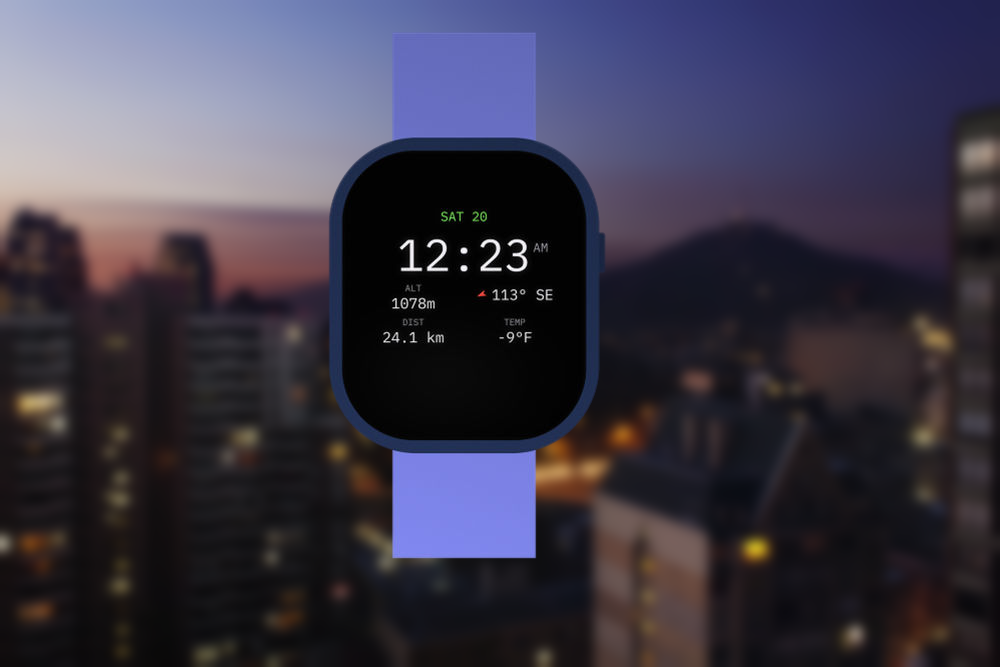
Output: **12:23**
